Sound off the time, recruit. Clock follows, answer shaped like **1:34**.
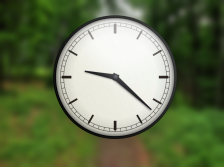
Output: **9:22**
